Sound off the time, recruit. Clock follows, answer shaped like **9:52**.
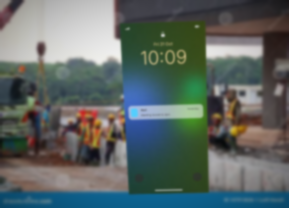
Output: **10:09**
